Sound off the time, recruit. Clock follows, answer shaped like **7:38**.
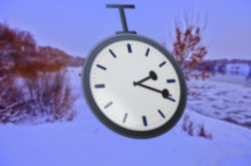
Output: **2:19**
